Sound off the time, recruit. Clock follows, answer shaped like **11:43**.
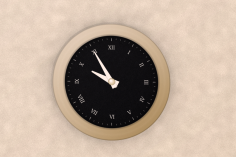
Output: **9:55**
